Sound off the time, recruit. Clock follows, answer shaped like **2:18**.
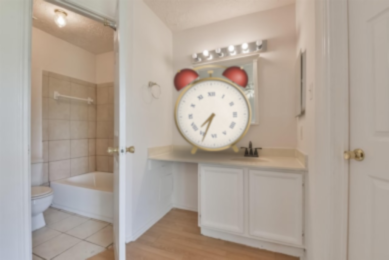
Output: **7:34**
